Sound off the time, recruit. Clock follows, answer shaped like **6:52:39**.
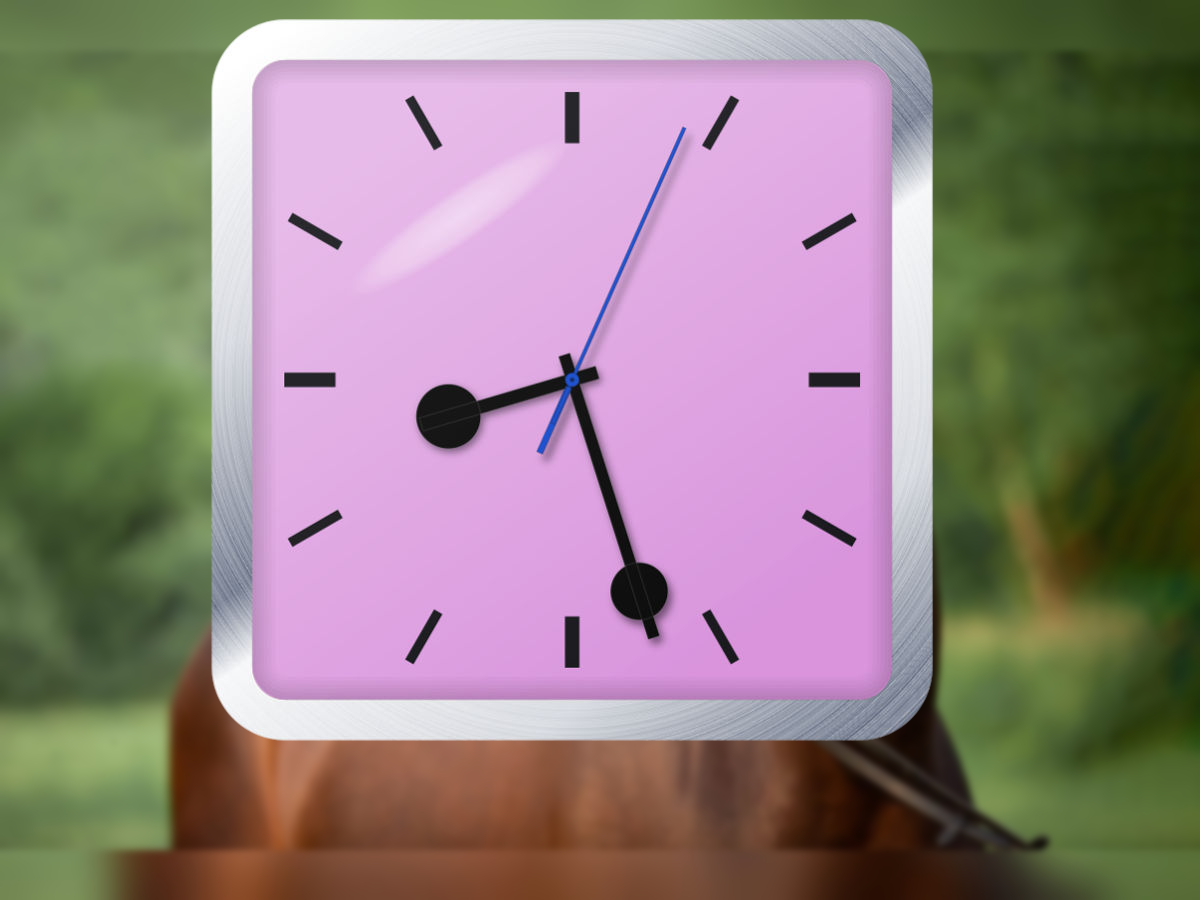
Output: **8:27:04**
